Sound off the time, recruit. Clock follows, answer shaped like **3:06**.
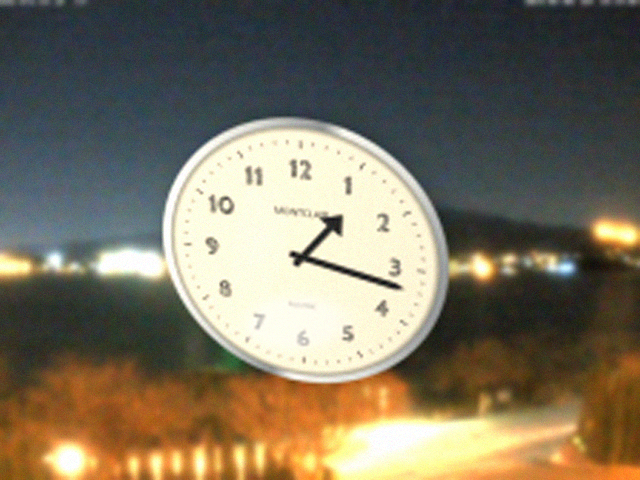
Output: **1:17**
